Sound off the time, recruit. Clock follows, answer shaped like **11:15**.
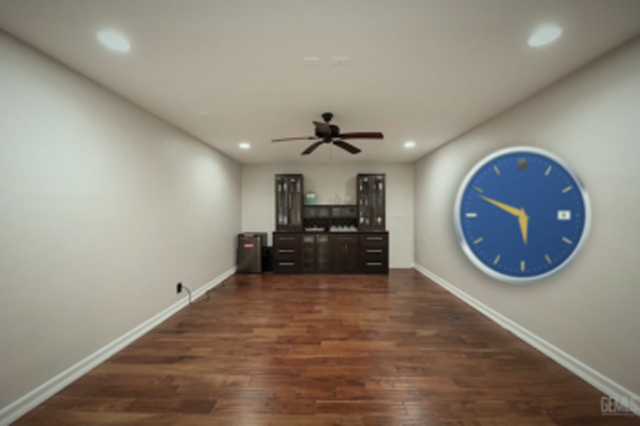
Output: **5:49**
